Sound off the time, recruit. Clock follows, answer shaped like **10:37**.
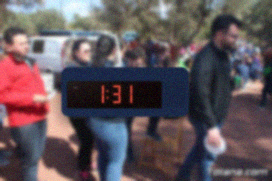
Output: **1:31**
